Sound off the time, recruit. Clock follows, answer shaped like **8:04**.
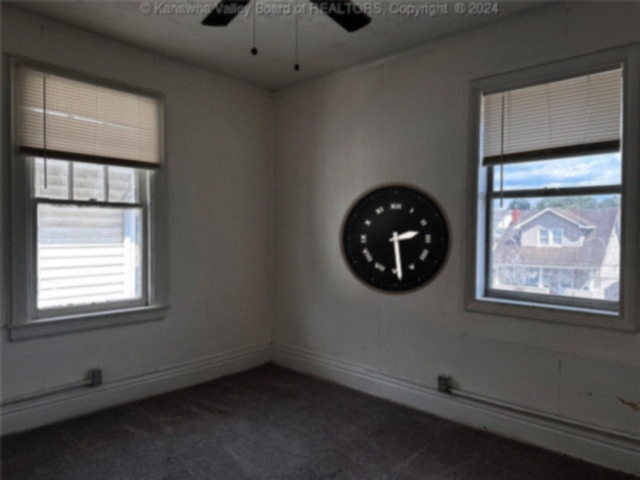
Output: **2:29**
